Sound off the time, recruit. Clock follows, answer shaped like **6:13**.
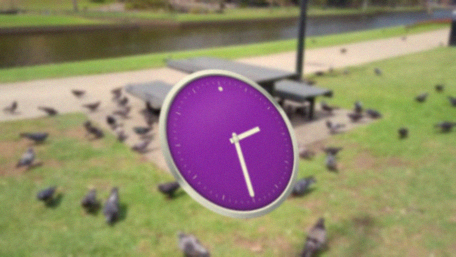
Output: **2:30**
